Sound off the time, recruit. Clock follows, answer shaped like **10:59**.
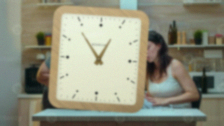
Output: **12:54**
